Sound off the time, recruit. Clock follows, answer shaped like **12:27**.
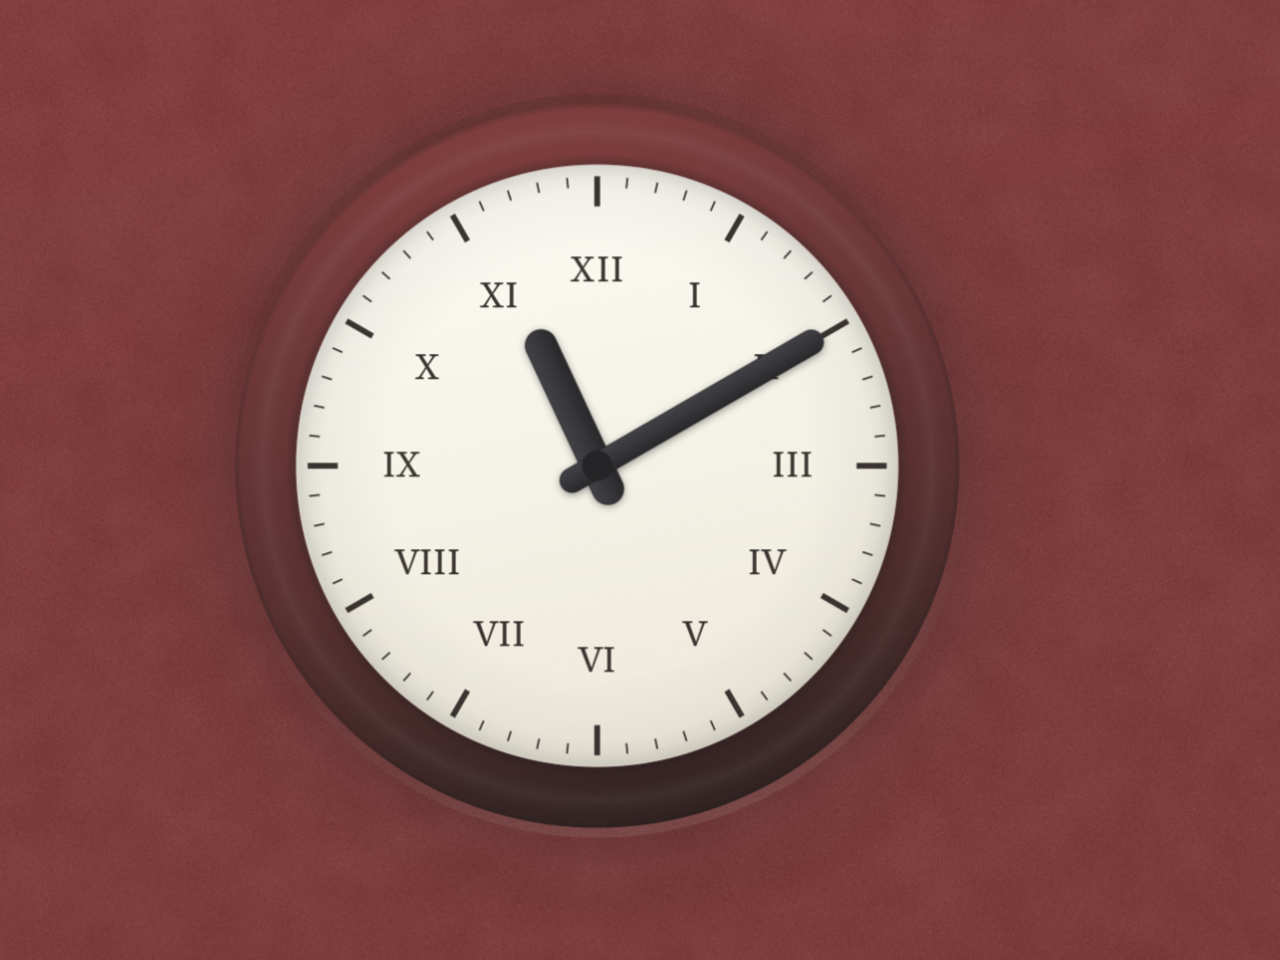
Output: **11:10**
